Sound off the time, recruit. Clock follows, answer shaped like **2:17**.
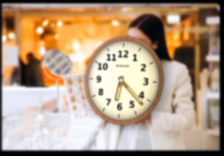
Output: **6:22**
